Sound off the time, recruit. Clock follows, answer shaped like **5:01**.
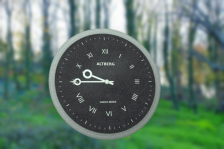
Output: **9:45**
